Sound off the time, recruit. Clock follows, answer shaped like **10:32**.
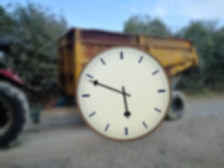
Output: **5:49**
